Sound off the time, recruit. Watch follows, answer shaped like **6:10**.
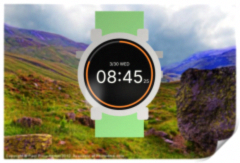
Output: **8:45**
